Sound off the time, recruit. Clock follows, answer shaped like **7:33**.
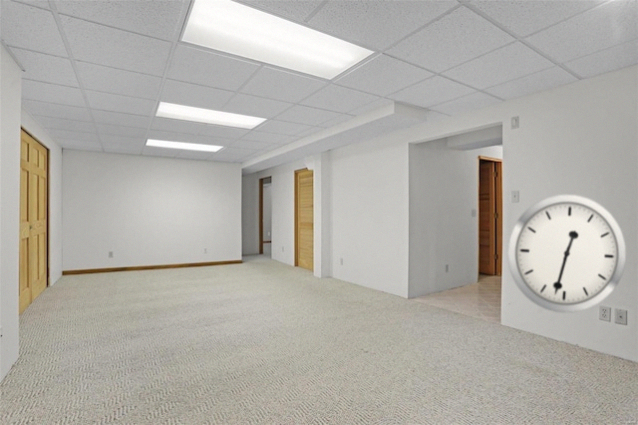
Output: **12:32**
